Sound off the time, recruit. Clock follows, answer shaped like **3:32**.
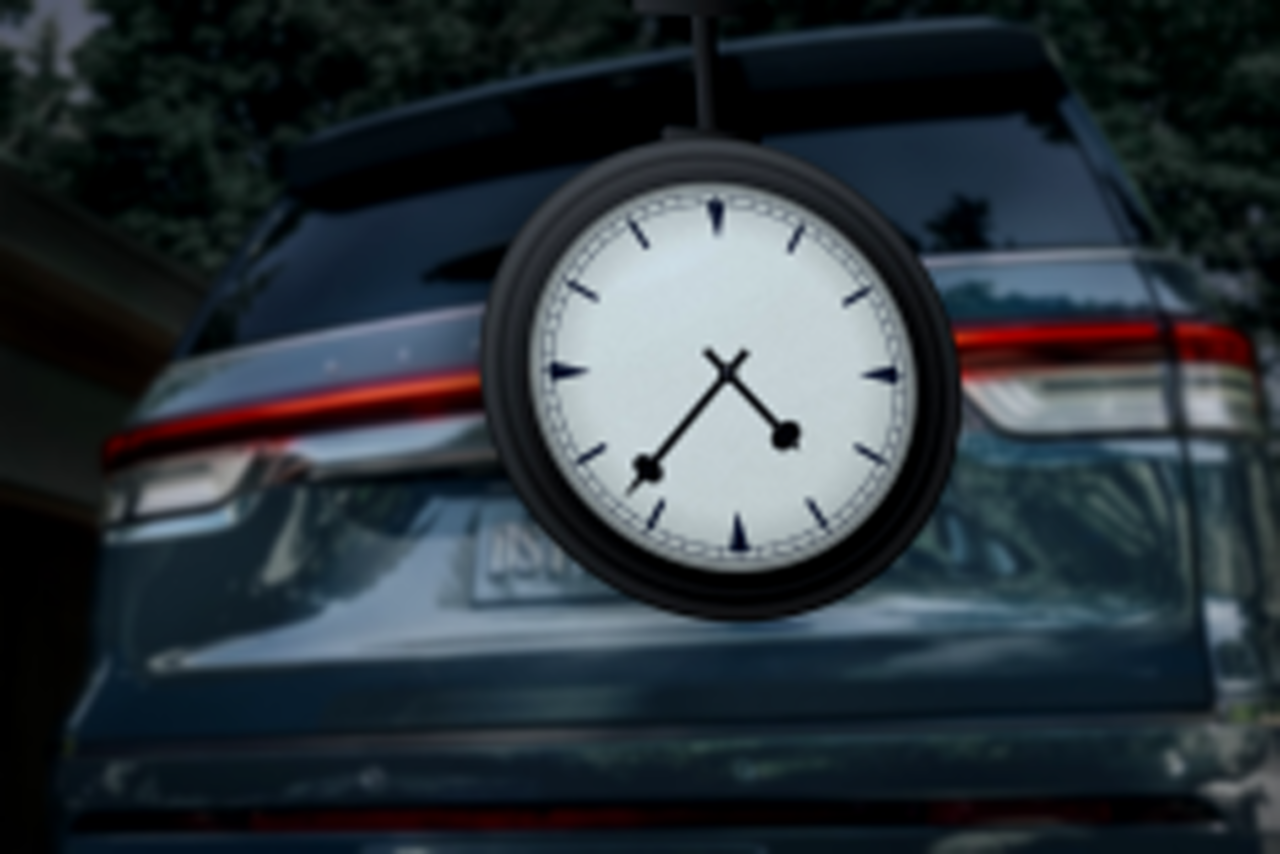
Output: **4:37**
